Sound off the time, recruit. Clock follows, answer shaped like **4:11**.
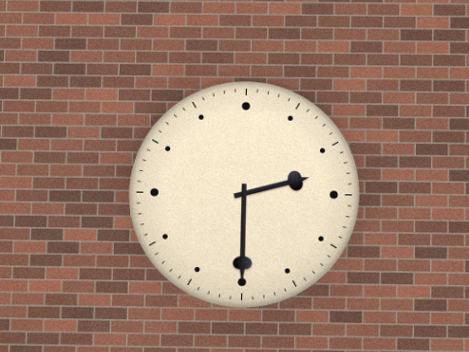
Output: **2:30**
